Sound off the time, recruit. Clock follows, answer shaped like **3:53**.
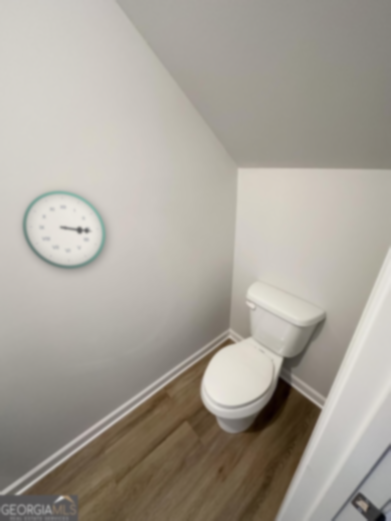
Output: **3:16**
